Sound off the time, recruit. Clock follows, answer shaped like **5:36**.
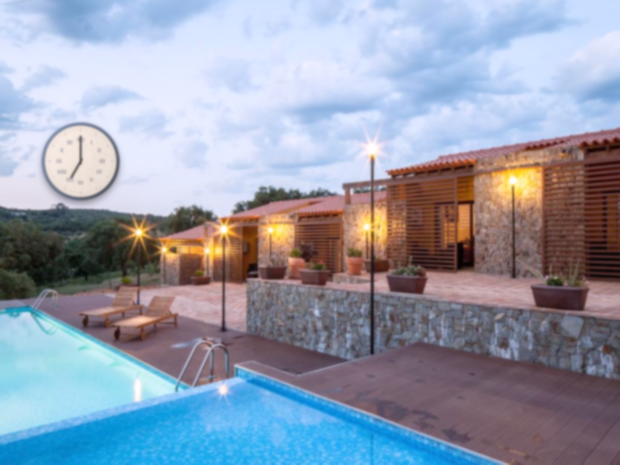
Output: **7:00**
